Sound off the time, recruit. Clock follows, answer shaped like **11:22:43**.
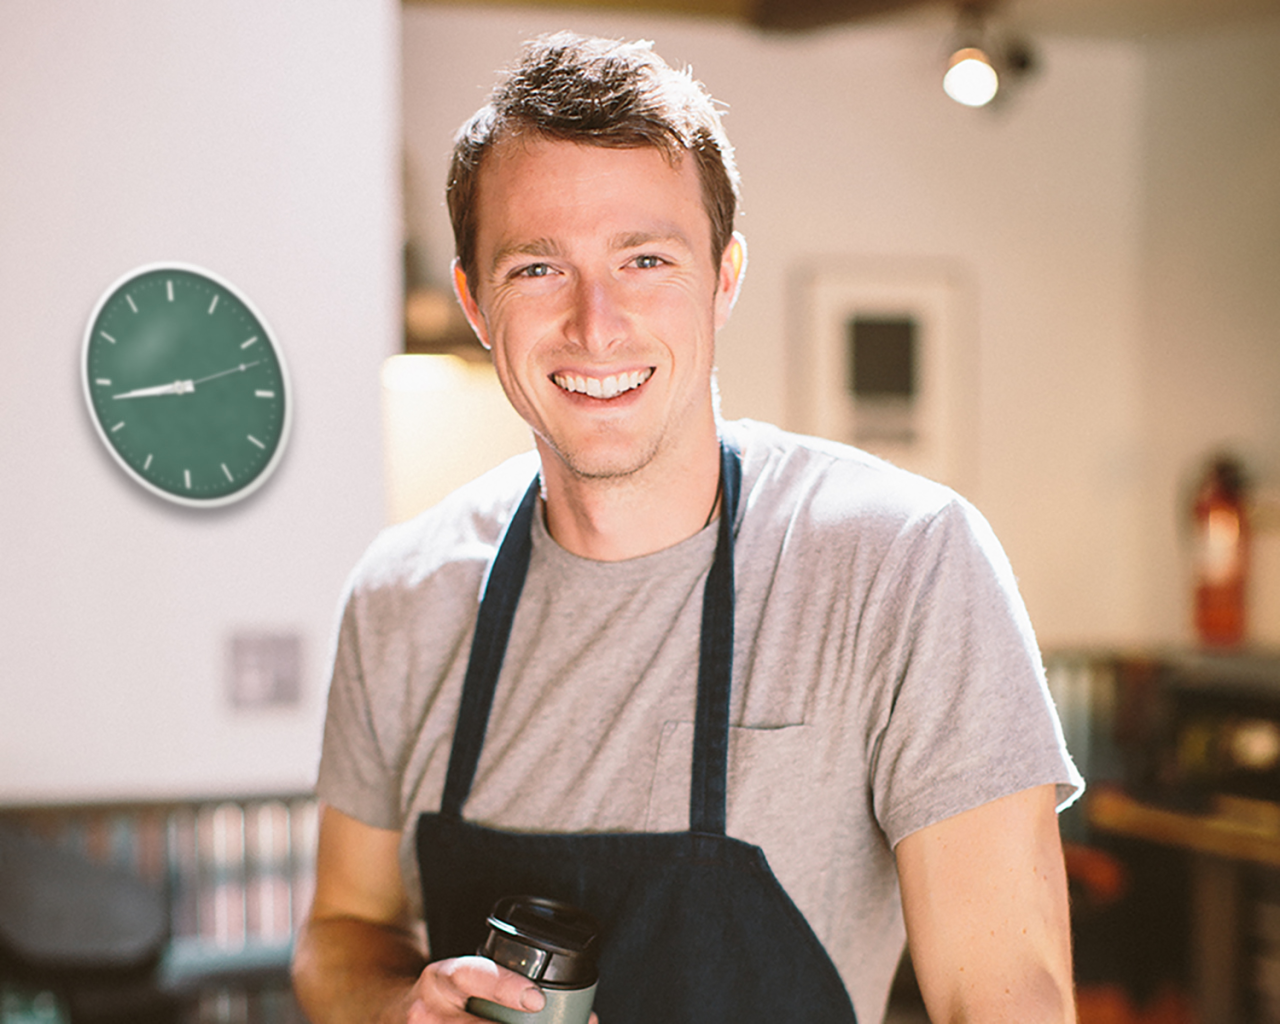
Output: **8:43:12**
